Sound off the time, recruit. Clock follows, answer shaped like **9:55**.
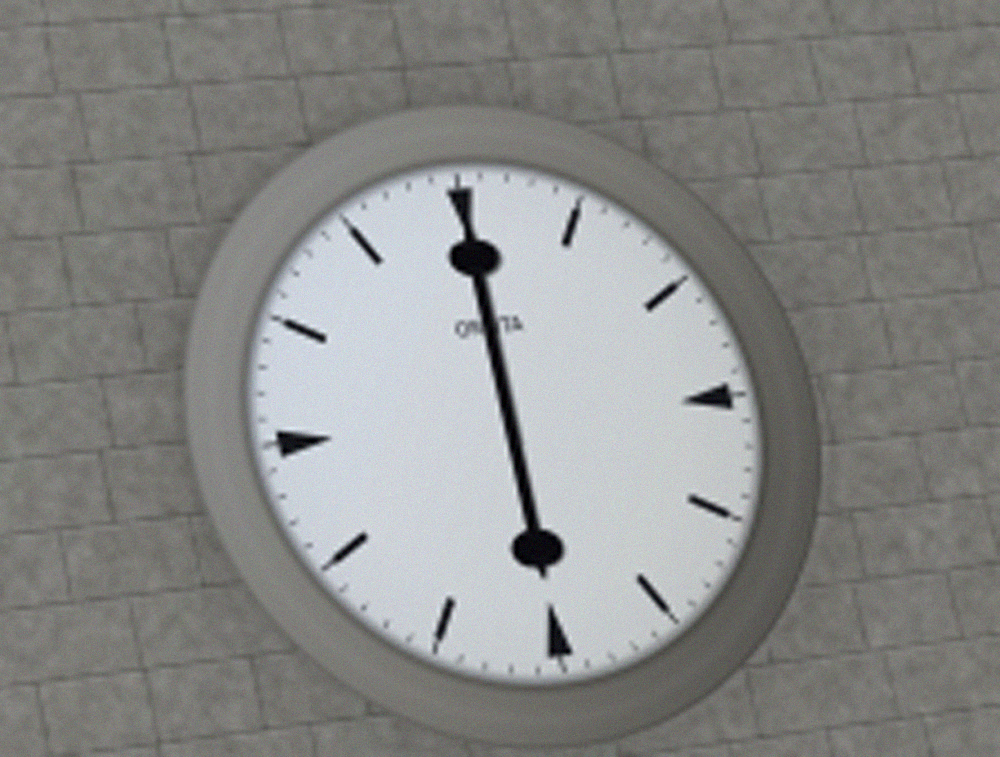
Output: **6:00**
